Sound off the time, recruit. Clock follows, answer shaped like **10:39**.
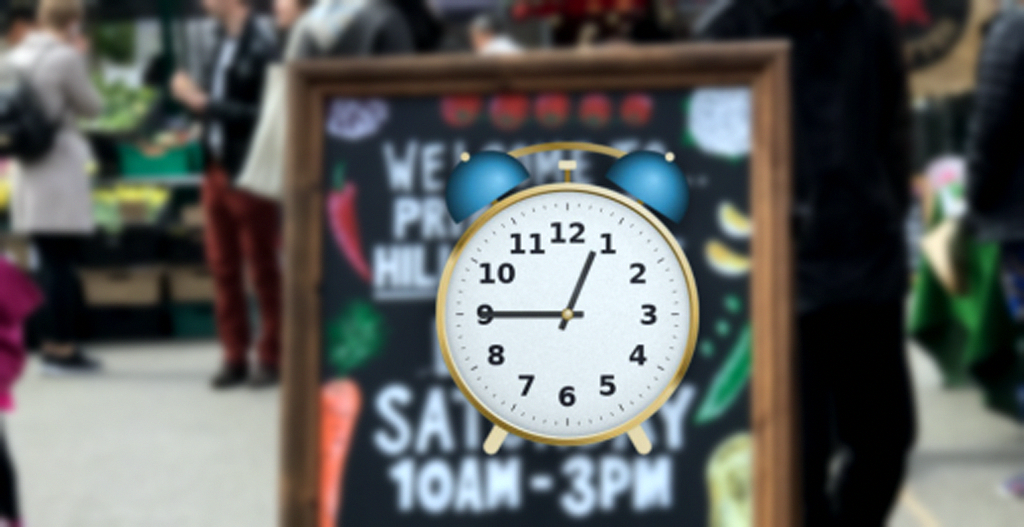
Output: **12:45**
